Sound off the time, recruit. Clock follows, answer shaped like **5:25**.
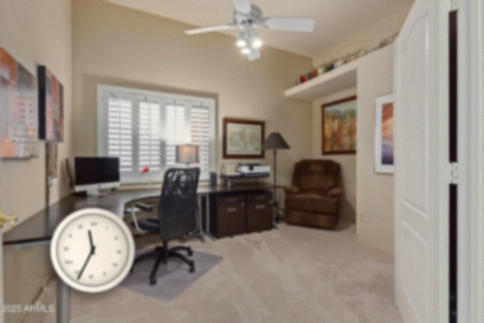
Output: **11:34**
